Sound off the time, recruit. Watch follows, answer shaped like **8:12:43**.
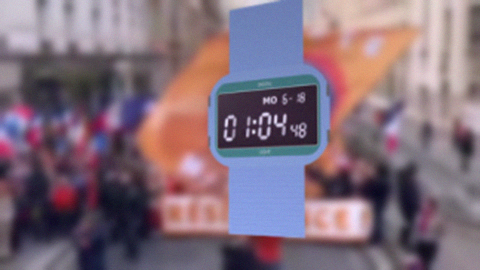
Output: **1:04:48**
